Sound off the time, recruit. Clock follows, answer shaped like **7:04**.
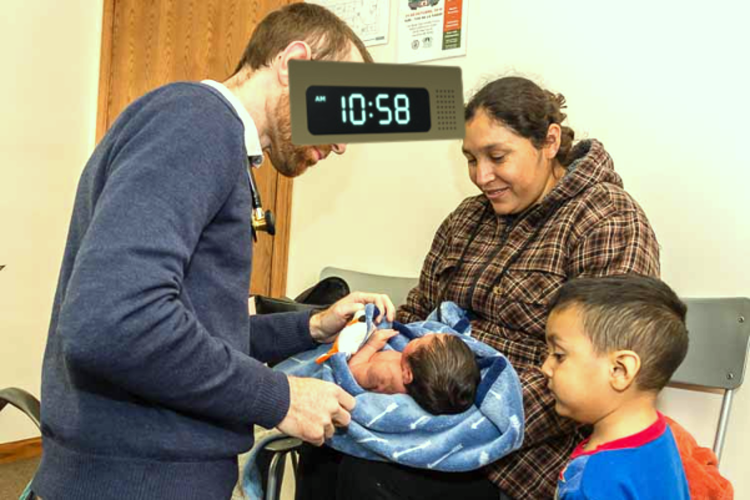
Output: **10:58**
